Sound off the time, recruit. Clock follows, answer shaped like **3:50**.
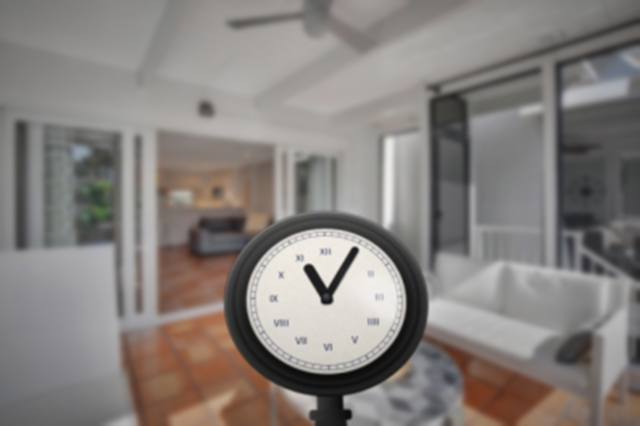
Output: **11:05**
